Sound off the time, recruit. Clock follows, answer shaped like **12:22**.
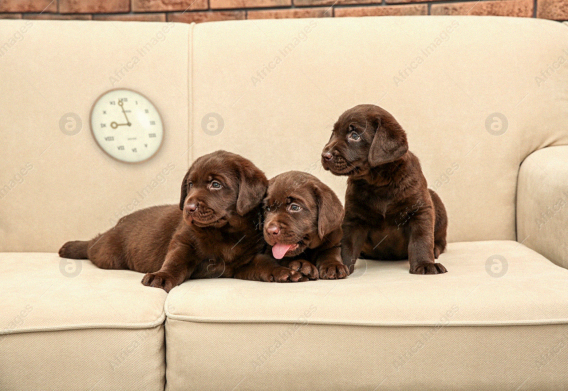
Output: **8:58**
